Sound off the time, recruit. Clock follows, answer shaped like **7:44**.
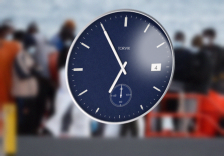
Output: **6:55**
